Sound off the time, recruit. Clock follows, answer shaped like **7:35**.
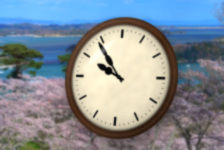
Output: **9:54**
